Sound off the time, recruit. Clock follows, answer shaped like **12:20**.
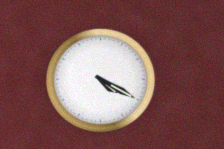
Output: **4:20**
